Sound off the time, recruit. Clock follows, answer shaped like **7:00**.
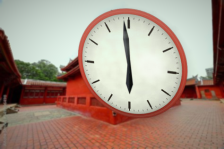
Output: **5:59**
